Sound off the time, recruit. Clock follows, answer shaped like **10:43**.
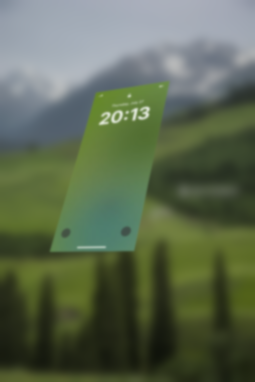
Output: **20:13**
